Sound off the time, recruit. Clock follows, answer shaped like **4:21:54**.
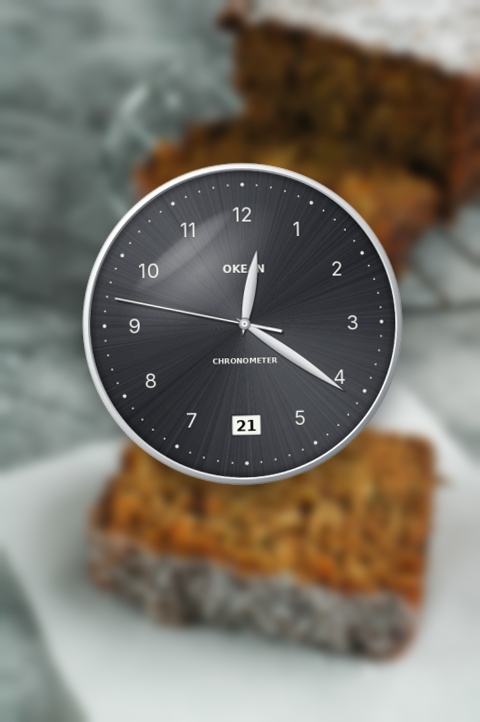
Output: **12:20:47**
